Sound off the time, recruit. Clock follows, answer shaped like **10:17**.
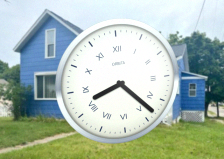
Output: **8:23**
